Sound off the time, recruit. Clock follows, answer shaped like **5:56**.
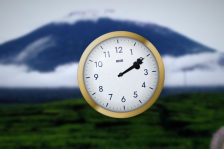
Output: **2:10**
